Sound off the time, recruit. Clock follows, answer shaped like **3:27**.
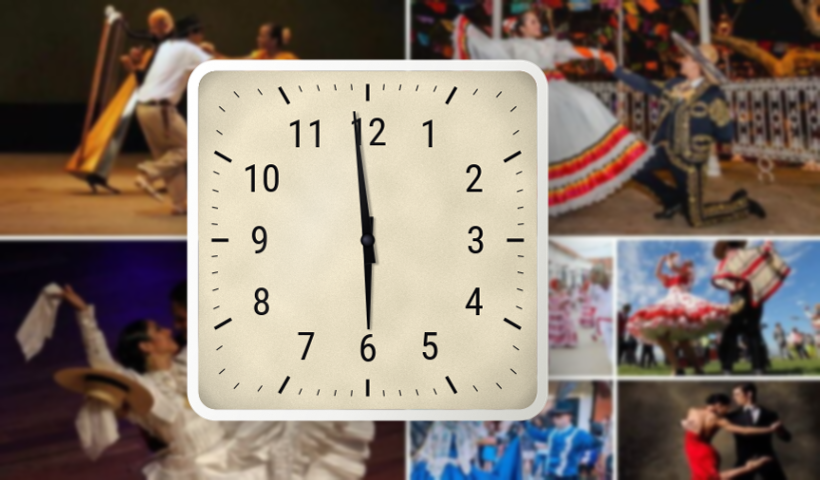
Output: **5:59**
